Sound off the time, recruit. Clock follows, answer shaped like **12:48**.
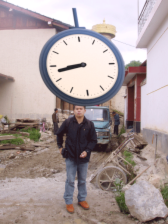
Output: **8:43**
